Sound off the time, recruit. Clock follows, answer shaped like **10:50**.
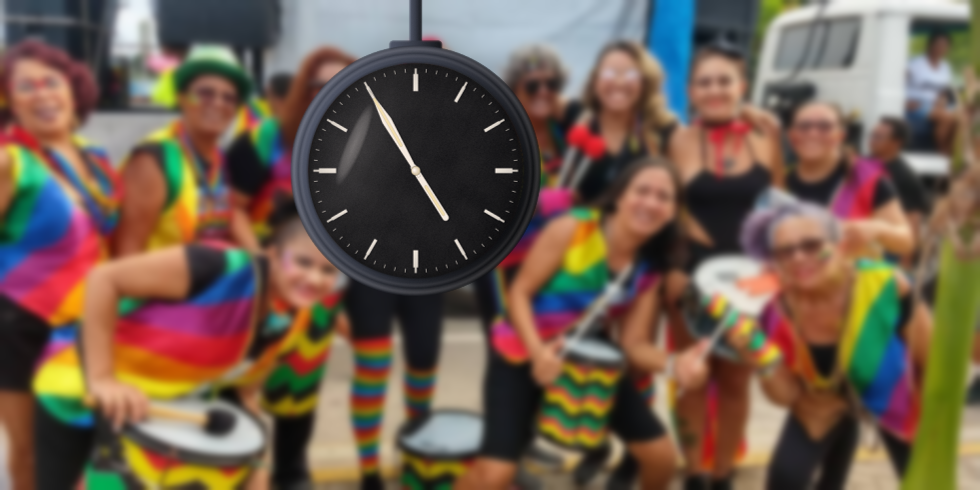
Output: **4:55**
